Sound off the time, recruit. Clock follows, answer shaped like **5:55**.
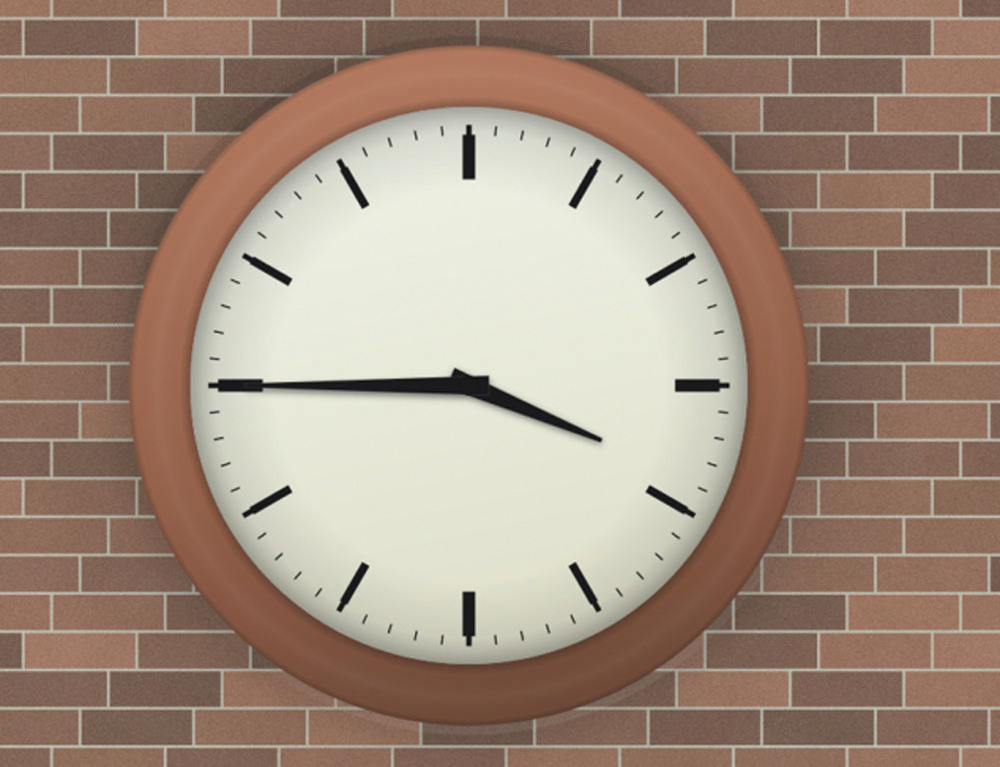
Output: **3:45**
